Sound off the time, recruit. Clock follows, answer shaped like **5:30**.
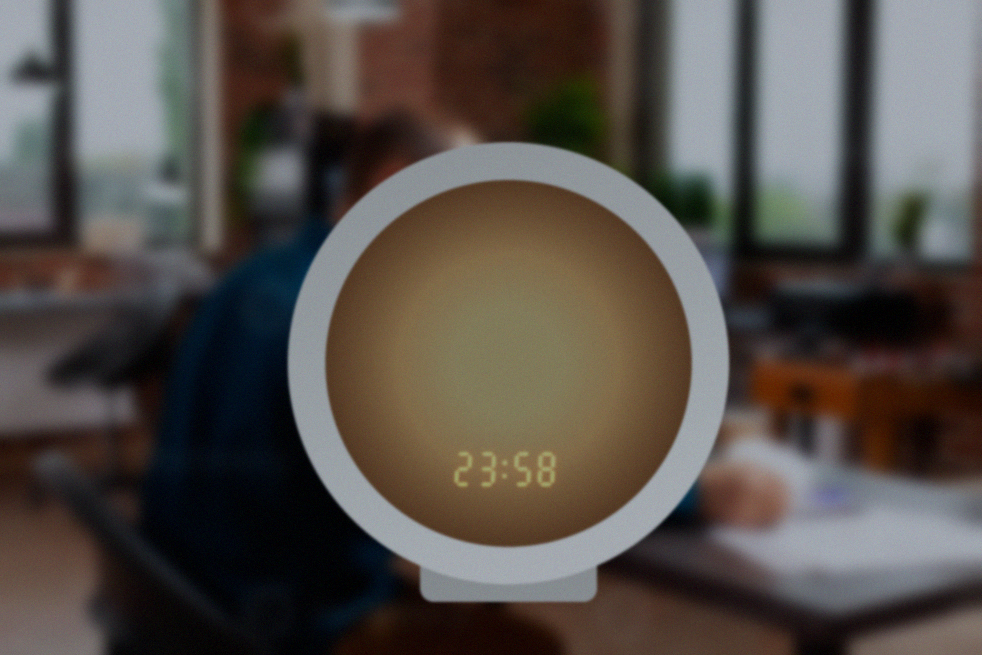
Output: **23:58**
